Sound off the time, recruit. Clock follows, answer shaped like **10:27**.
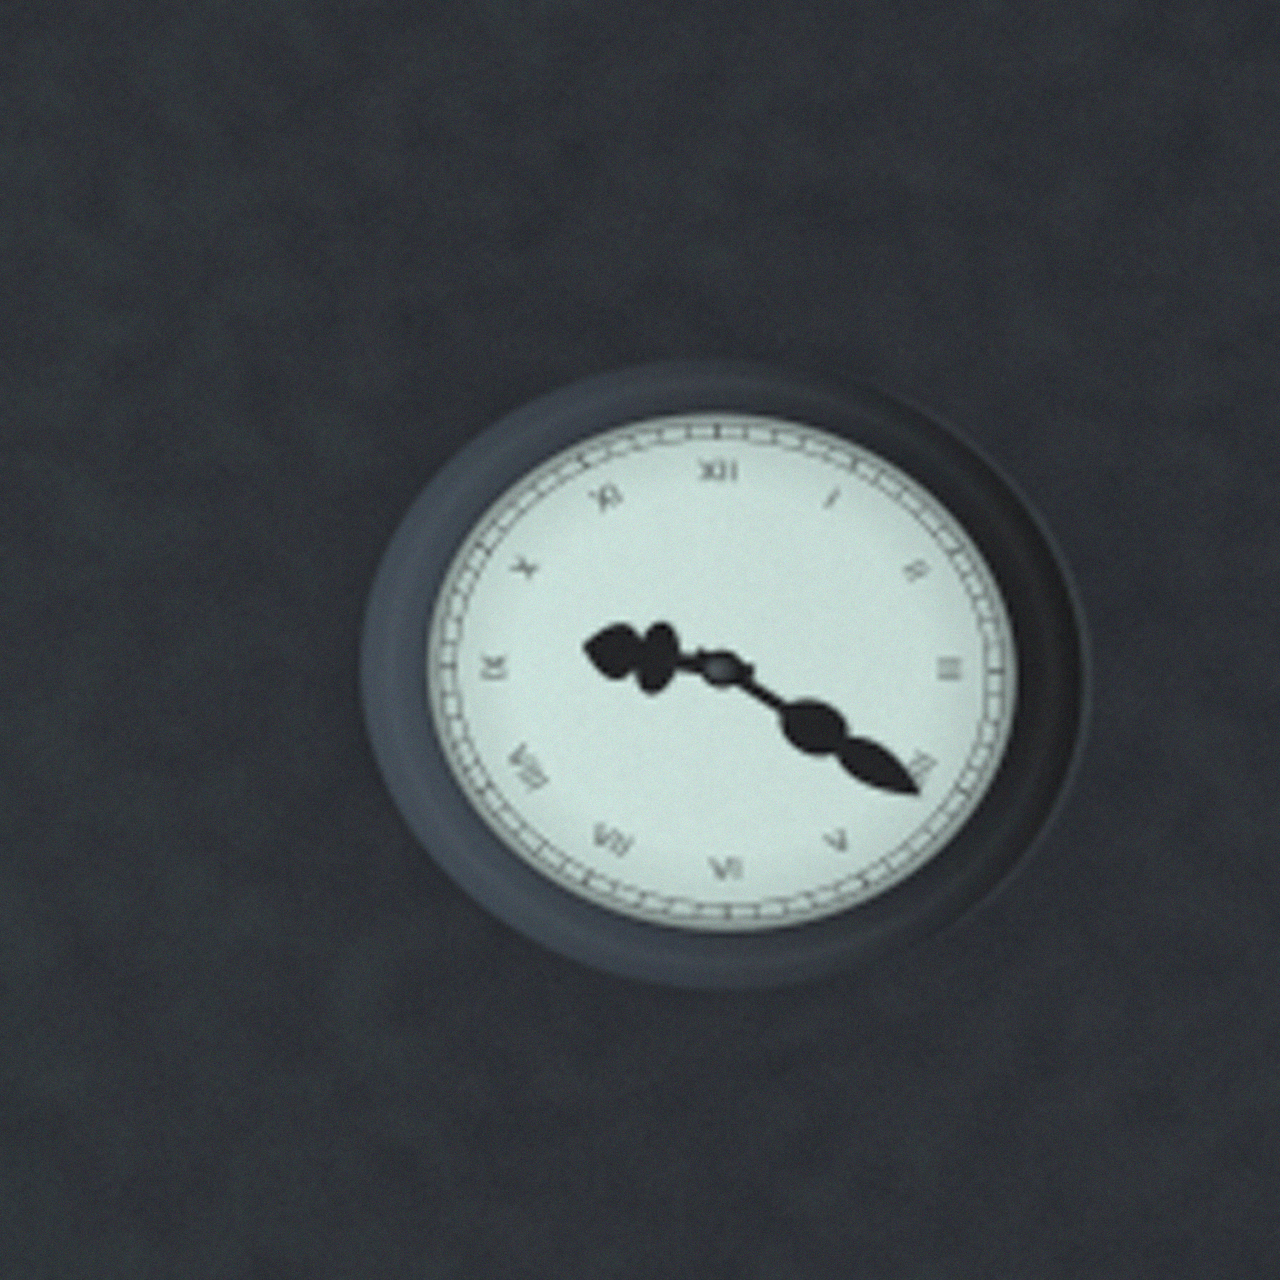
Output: **9:21**
